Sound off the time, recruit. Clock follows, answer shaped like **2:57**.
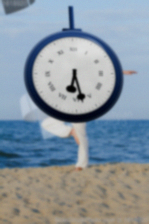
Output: **6:28**
